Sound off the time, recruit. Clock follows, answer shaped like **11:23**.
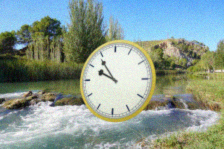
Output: **9:54**
